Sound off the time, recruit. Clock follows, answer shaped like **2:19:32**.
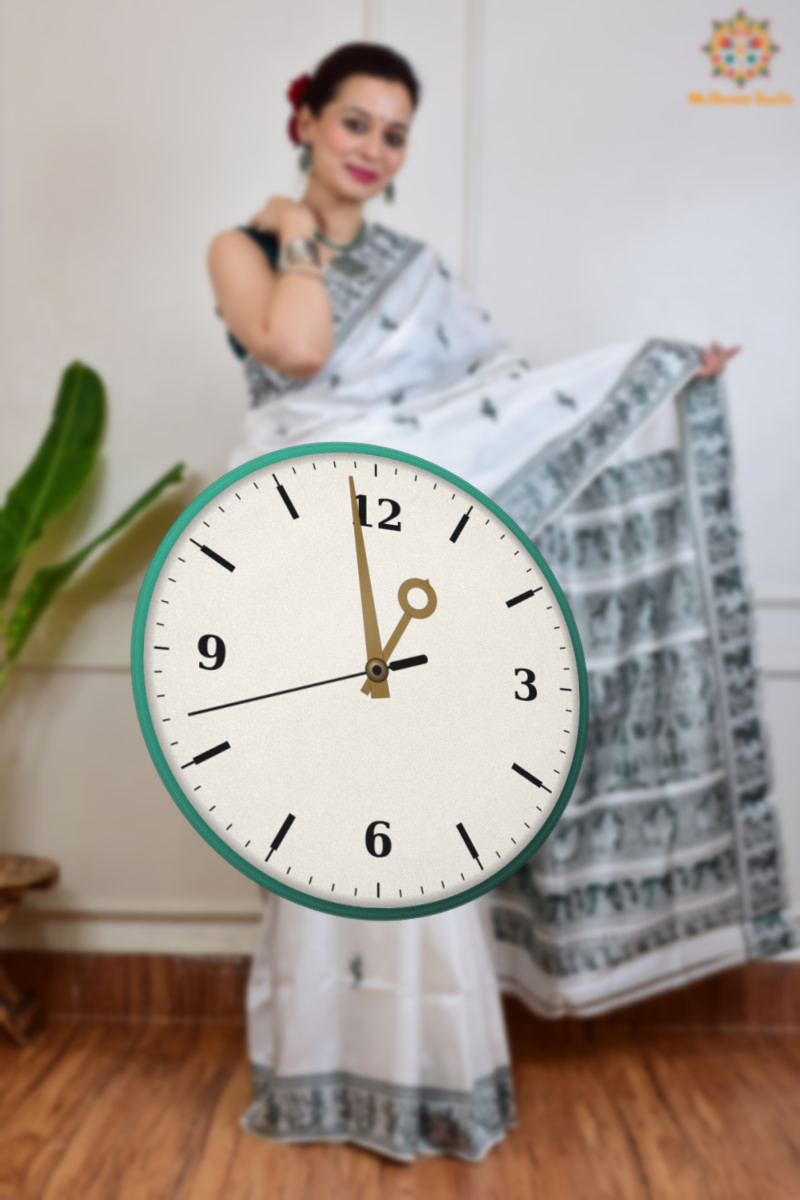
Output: **12:58:42**
